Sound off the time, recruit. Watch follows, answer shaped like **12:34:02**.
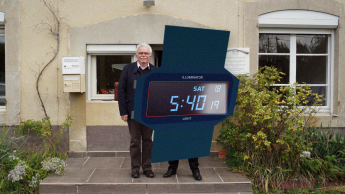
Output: **5:40:19**
